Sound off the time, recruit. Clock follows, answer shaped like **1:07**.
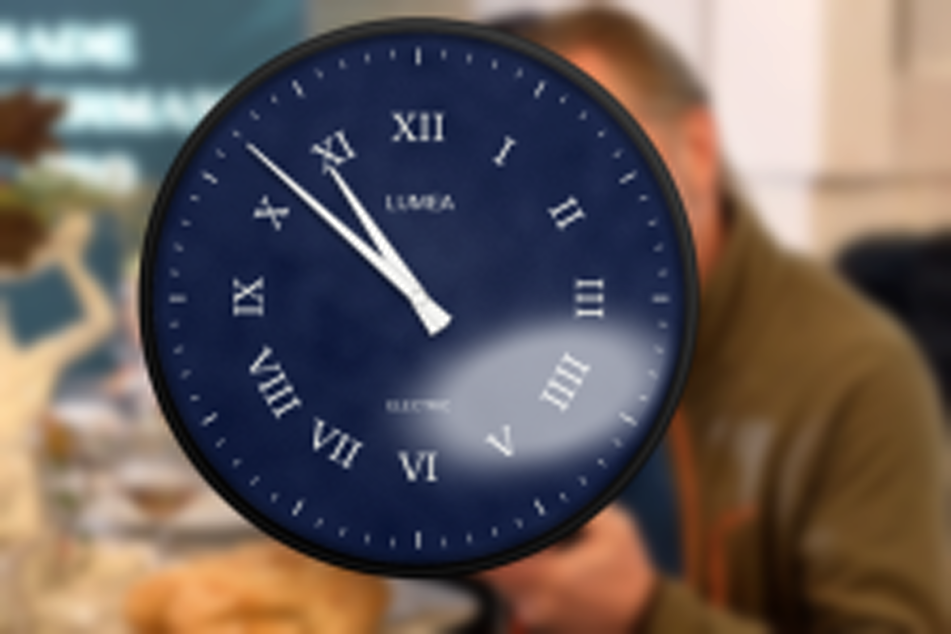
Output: **10:52**
